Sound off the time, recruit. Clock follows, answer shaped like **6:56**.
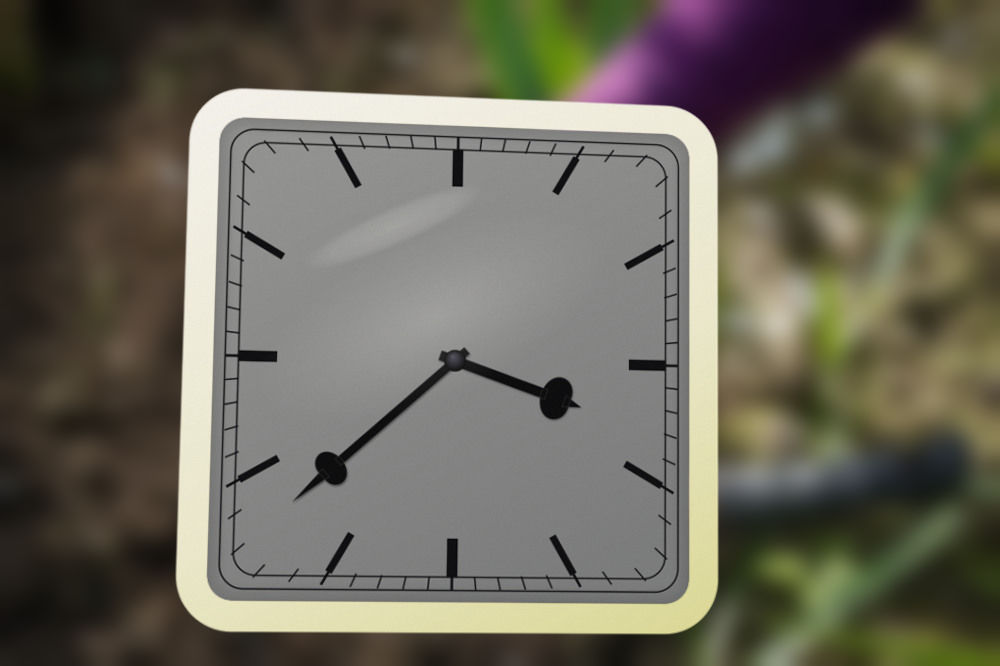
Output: **3:38**
